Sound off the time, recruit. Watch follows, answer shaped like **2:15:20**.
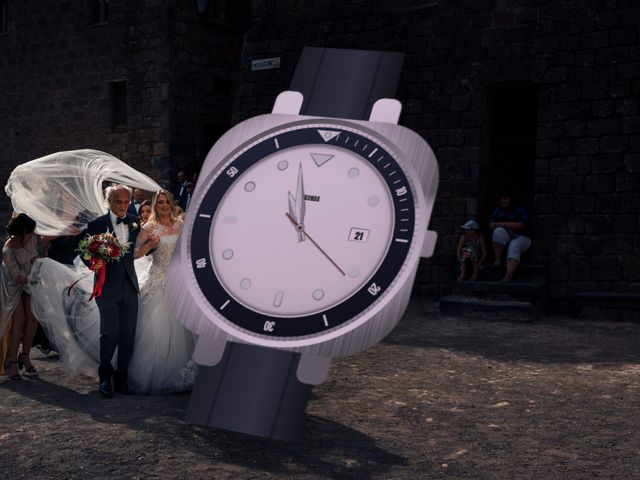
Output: **10:57:21**
